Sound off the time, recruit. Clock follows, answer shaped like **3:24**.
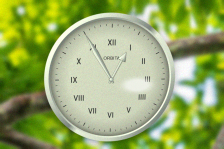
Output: **12:55**
